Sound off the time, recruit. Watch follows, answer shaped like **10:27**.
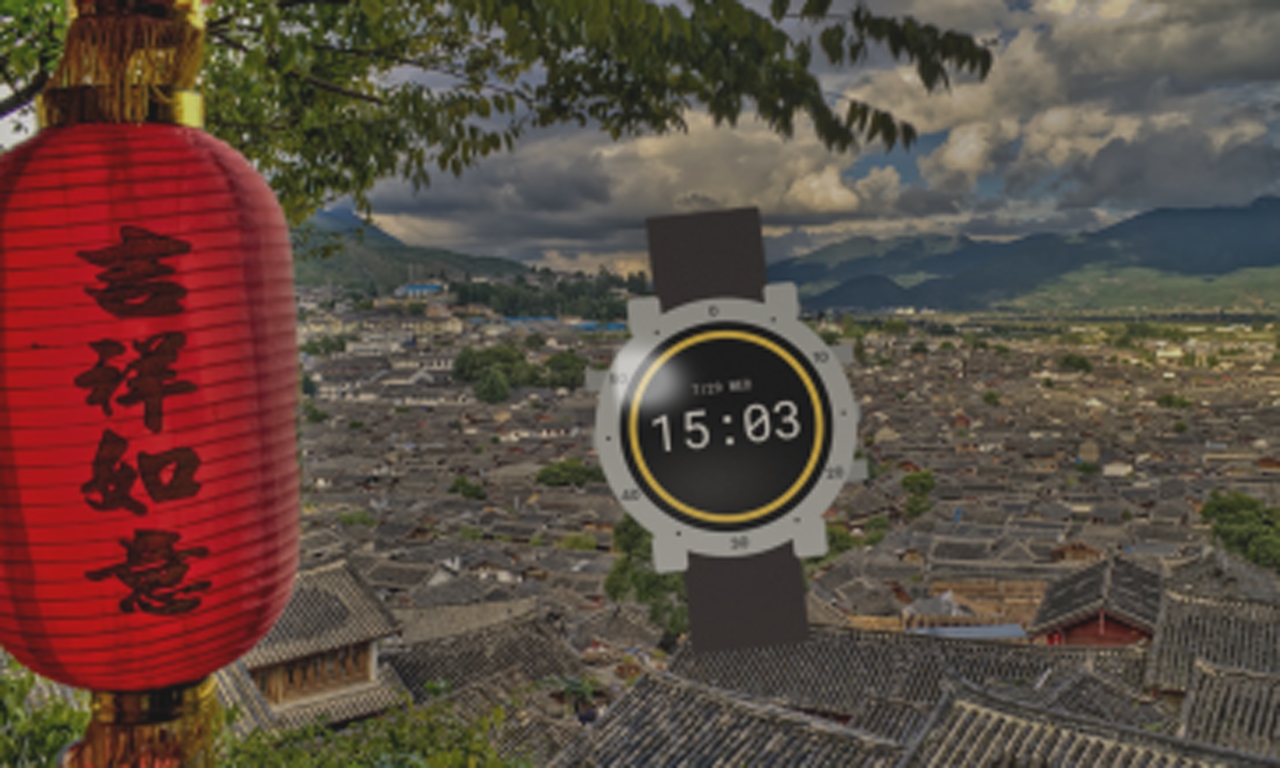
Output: **15:03**
